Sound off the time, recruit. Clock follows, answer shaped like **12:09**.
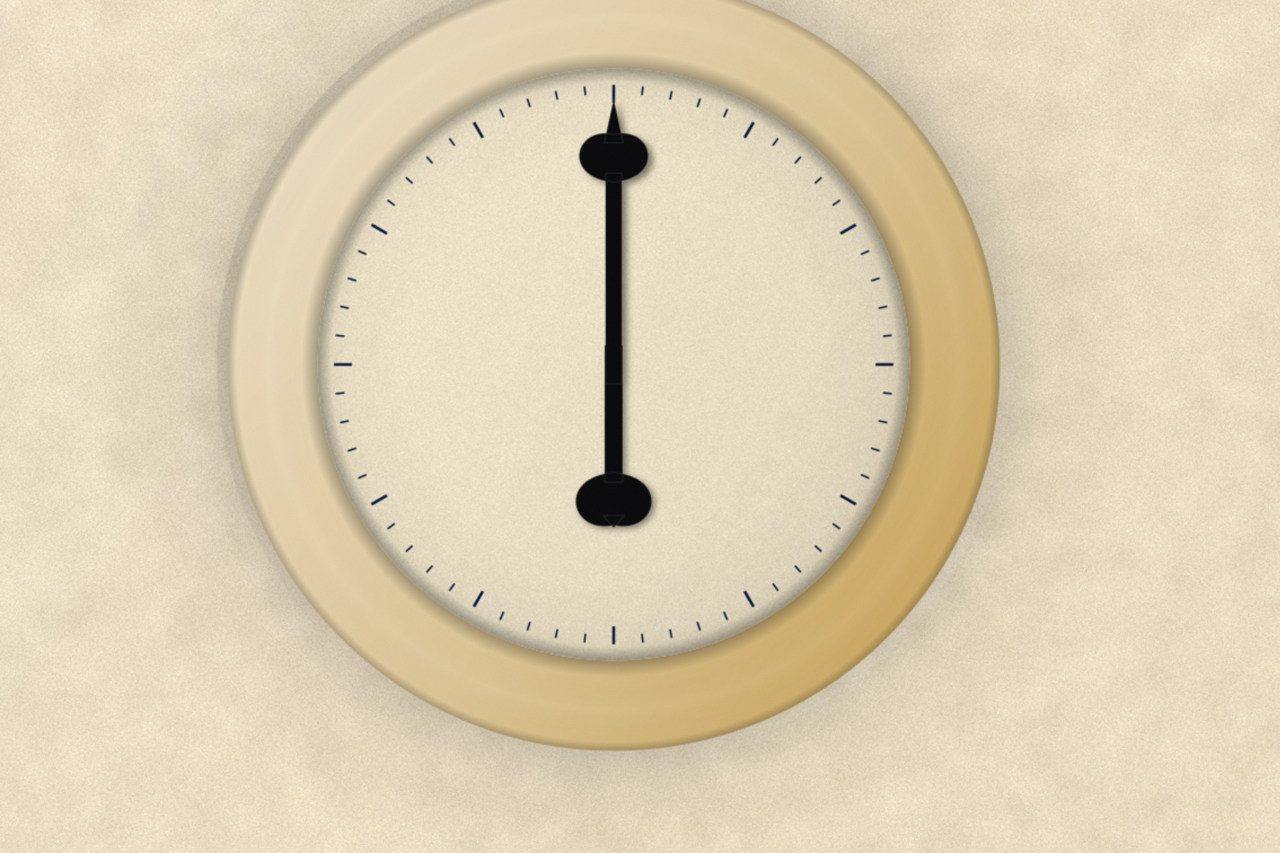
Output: **6:00**
